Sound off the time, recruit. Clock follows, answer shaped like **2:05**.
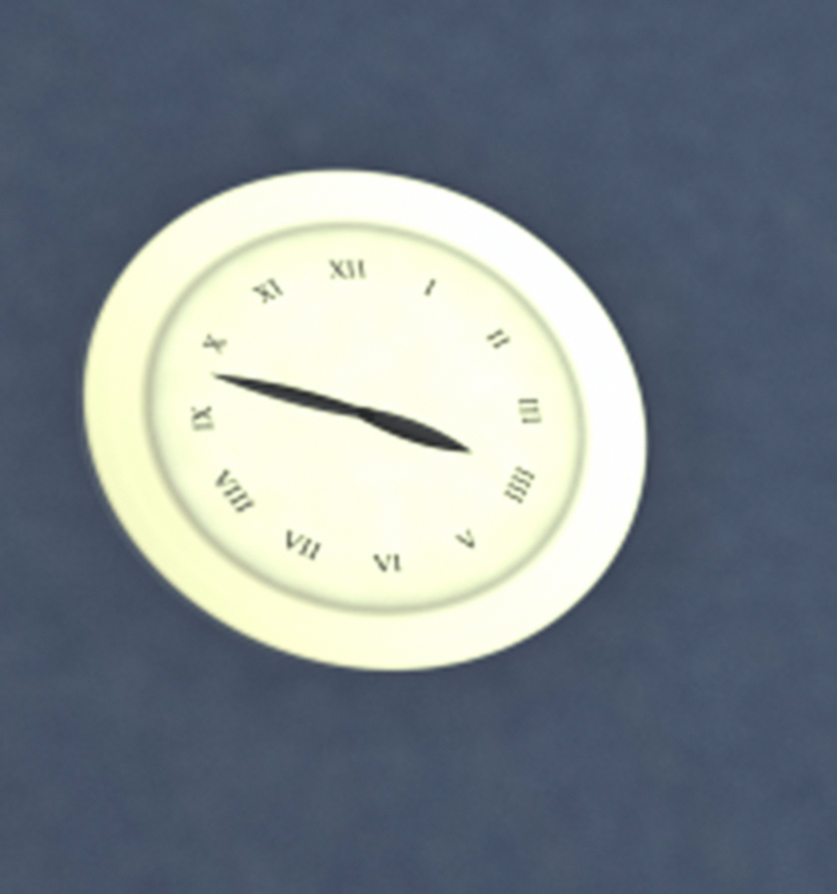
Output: **3:48**
